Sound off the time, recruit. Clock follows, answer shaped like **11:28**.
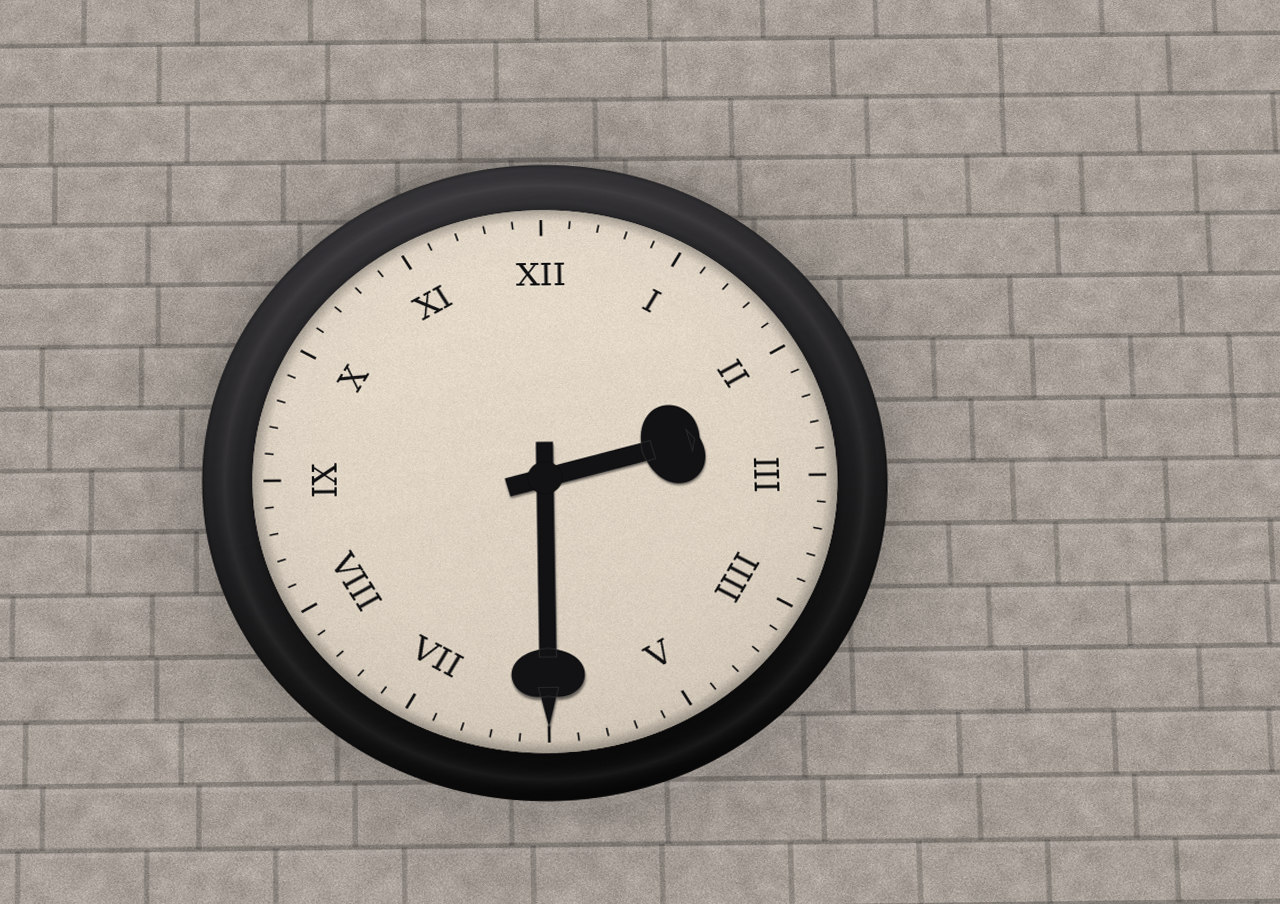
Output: **2:30**
